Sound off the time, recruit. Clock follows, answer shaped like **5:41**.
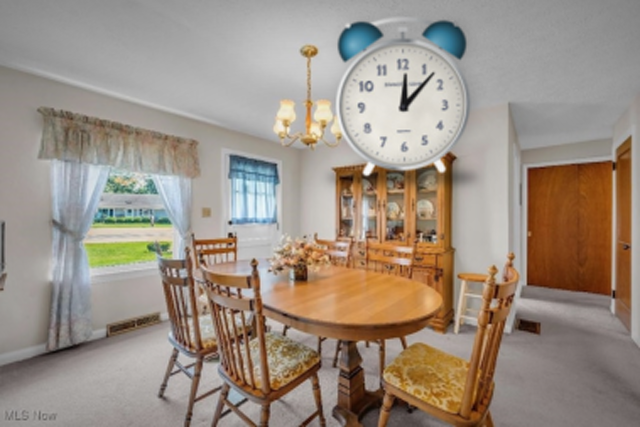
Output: **12:07**
